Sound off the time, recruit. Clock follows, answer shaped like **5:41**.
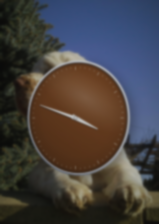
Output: **3:48**
